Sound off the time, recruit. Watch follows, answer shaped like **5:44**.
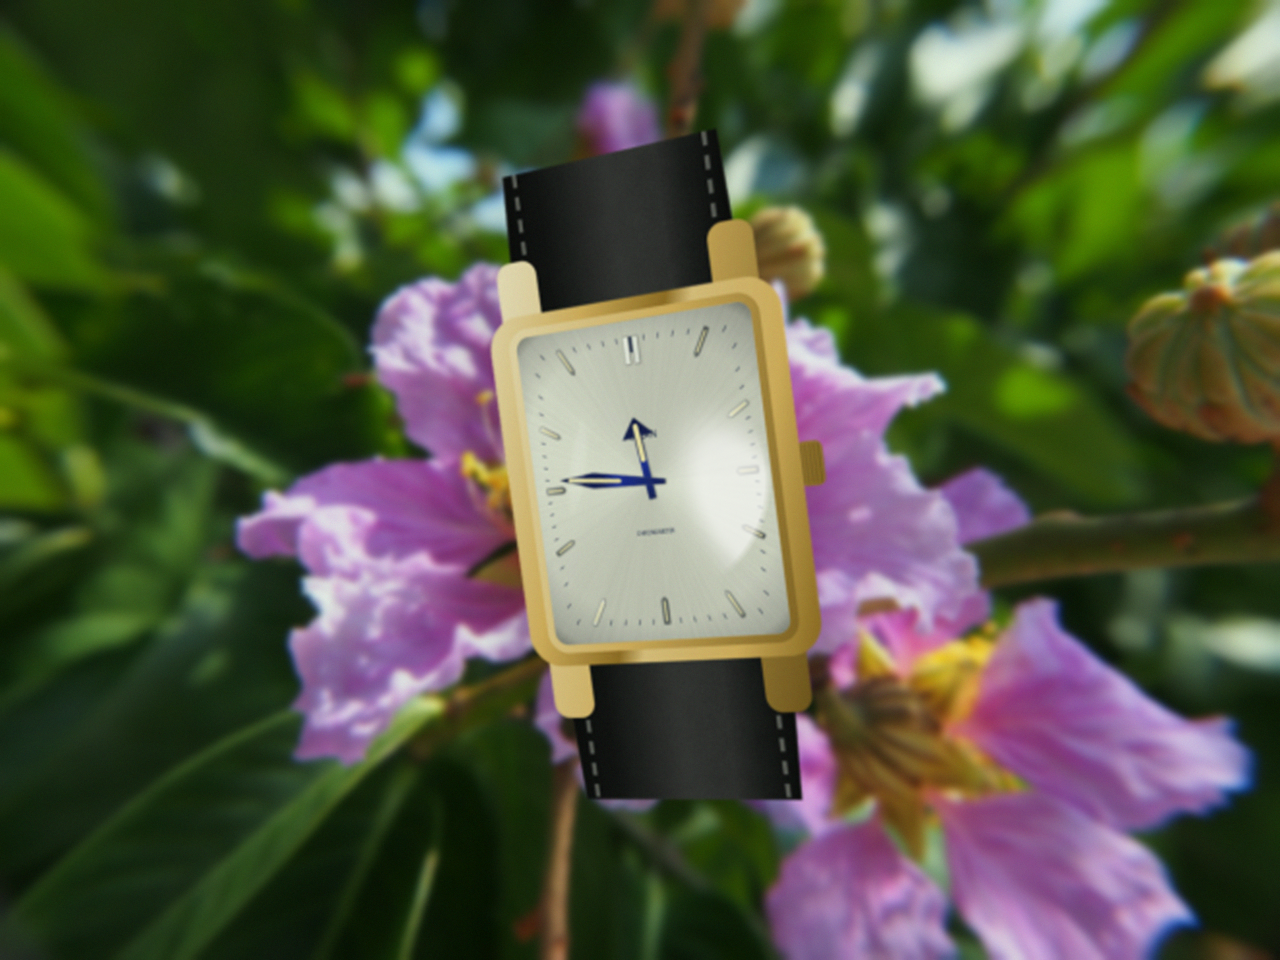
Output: **11:46**
